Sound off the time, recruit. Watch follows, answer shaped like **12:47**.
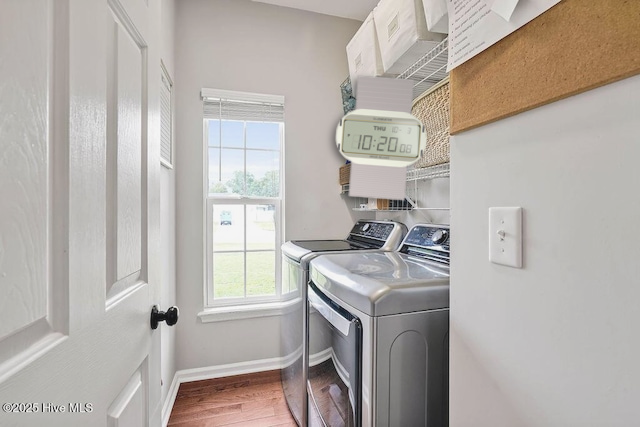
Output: **10:20**
